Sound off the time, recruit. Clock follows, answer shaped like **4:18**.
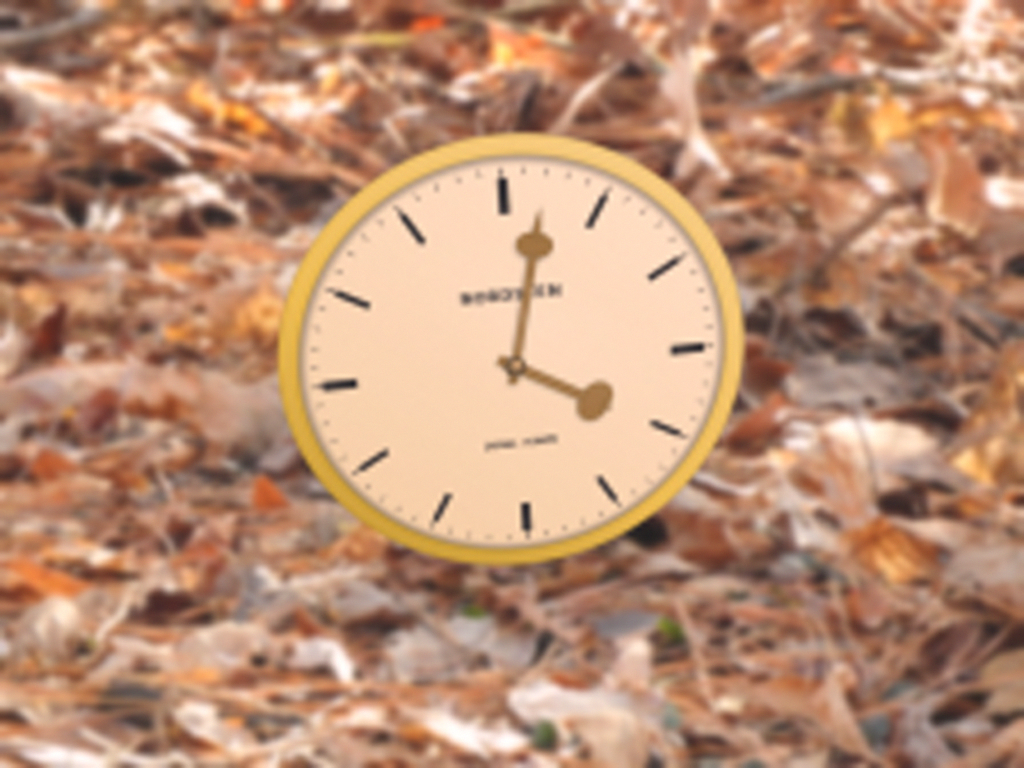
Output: **4:02**
